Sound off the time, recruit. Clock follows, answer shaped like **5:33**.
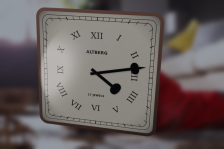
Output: **4:13**
